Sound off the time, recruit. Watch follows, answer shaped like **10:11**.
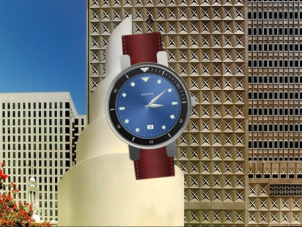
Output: **3:09**
